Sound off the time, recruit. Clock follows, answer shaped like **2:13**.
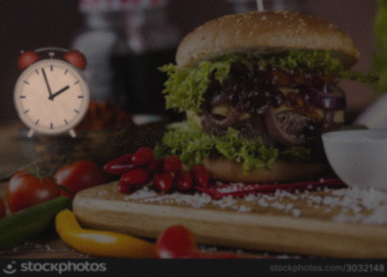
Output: **1:57**
